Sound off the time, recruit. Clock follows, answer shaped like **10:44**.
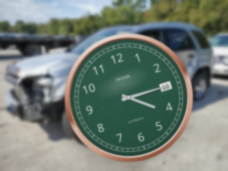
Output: **4:15**
